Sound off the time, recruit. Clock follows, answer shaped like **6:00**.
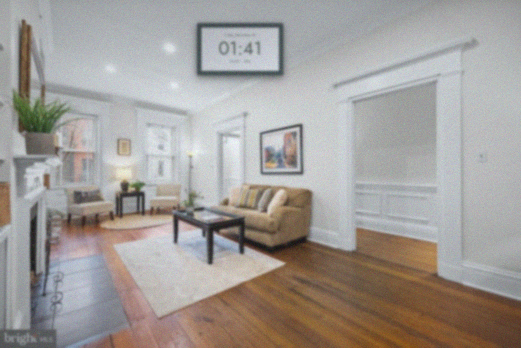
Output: **1:41**
